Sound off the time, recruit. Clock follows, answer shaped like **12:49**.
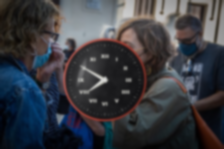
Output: **7:50**
